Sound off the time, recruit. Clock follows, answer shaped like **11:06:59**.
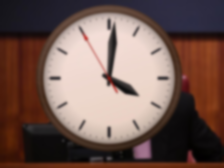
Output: **4:00:55**
